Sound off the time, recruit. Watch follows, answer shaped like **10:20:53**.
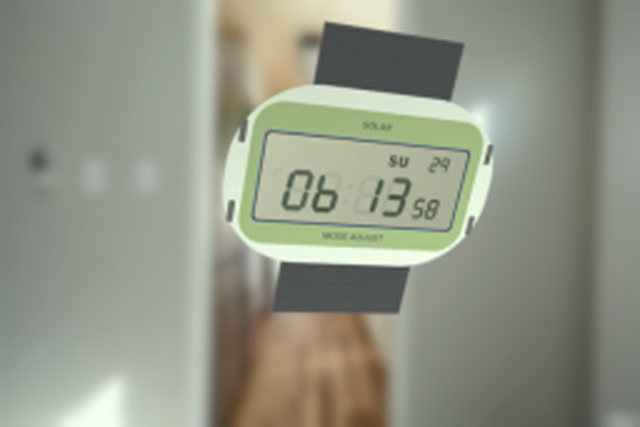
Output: **6:13:58**
